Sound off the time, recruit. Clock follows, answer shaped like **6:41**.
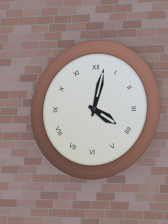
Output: **4:02**
